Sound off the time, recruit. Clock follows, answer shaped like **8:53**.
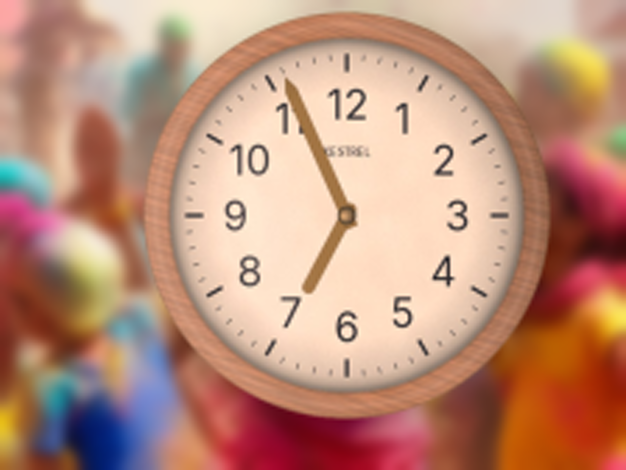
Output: **6:56**
